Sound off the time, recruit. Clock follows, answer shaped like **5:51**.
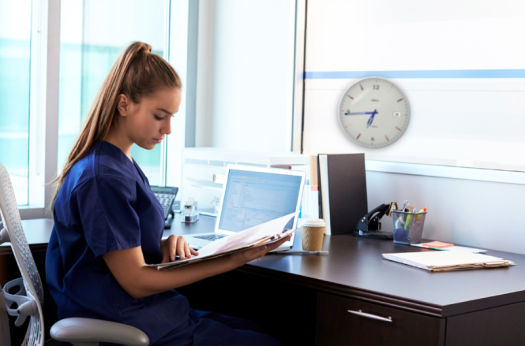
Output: **6:44**
